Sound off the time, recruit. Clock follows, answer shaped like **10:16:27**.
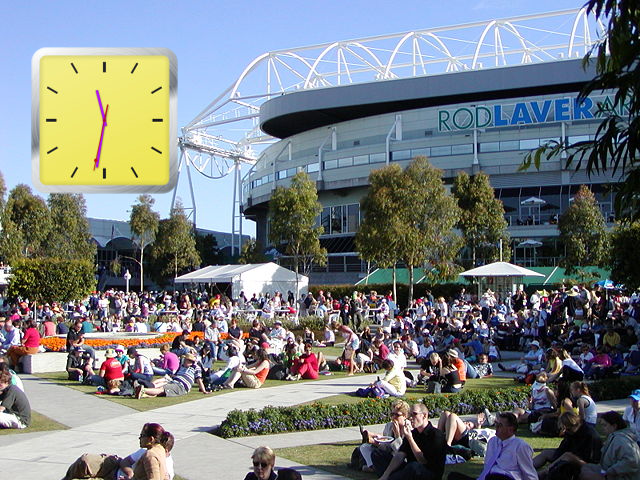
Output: **11:31:32**
